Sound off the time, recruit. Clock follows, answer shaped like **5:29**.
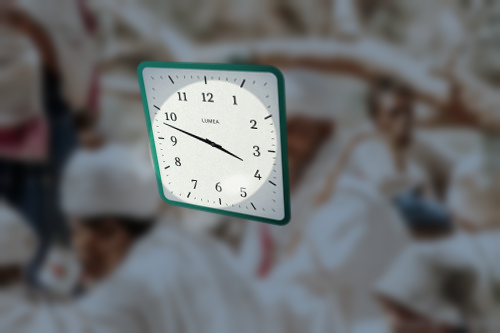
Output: **3:48**
